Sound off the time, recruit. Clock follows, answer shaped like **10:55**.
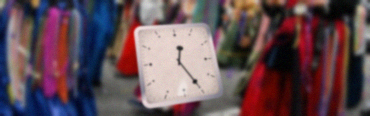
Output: **12:25**
